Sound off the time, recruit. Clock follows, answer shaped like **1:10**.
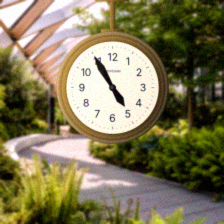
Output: **4:55**
